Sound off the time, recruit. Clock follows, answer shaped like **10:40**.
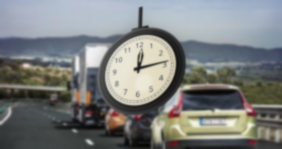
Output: **12:14**
